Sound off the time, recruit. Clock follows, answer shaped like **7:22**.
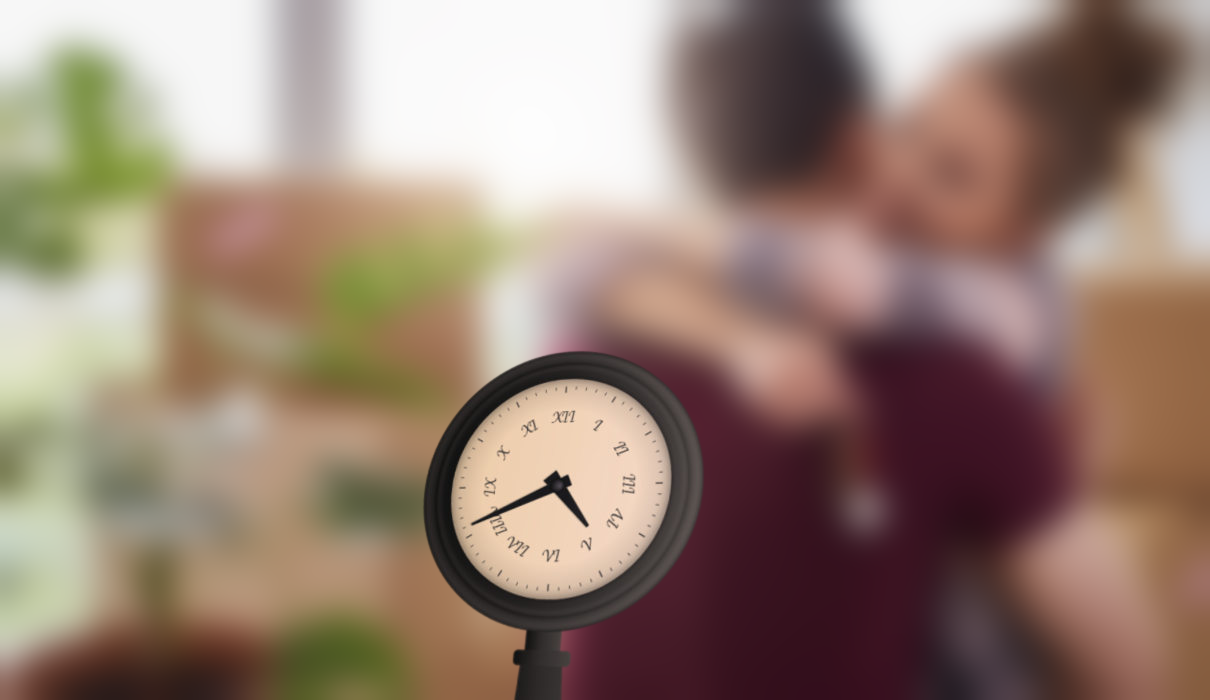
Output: **4:41**
